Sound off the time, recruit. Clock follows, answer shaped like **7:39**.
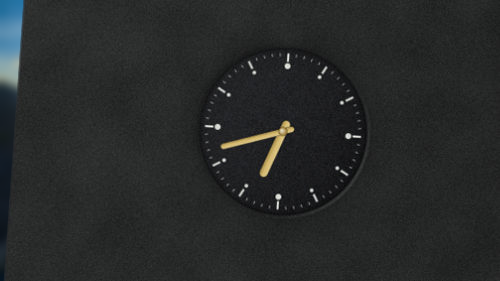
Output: **6:42**
